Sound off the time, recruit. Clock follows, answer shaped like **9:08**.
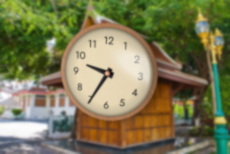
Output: **9:35**
